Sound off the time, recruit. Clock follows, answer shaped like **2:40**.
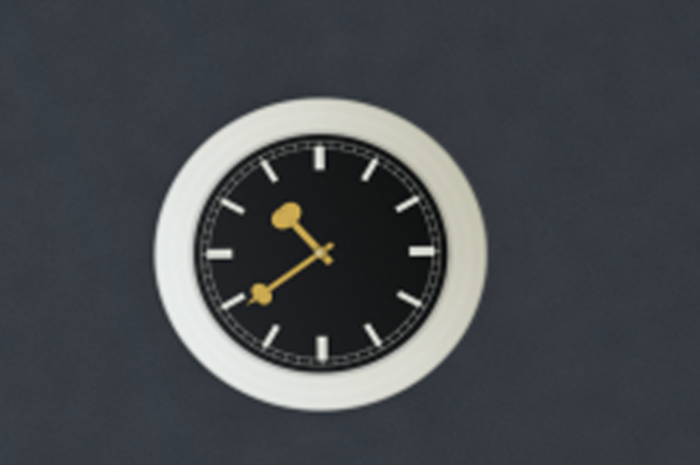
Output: **10:39**
